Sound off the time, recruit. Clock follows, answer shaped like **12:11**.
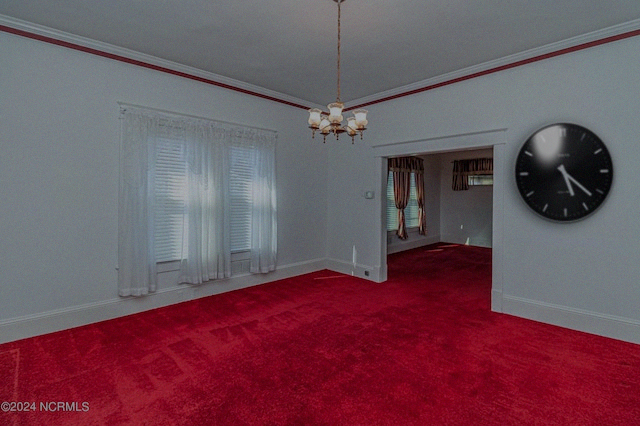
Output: **5:22**
